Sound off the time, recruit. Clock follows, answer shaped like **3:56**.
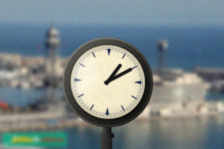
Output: **1:10**
